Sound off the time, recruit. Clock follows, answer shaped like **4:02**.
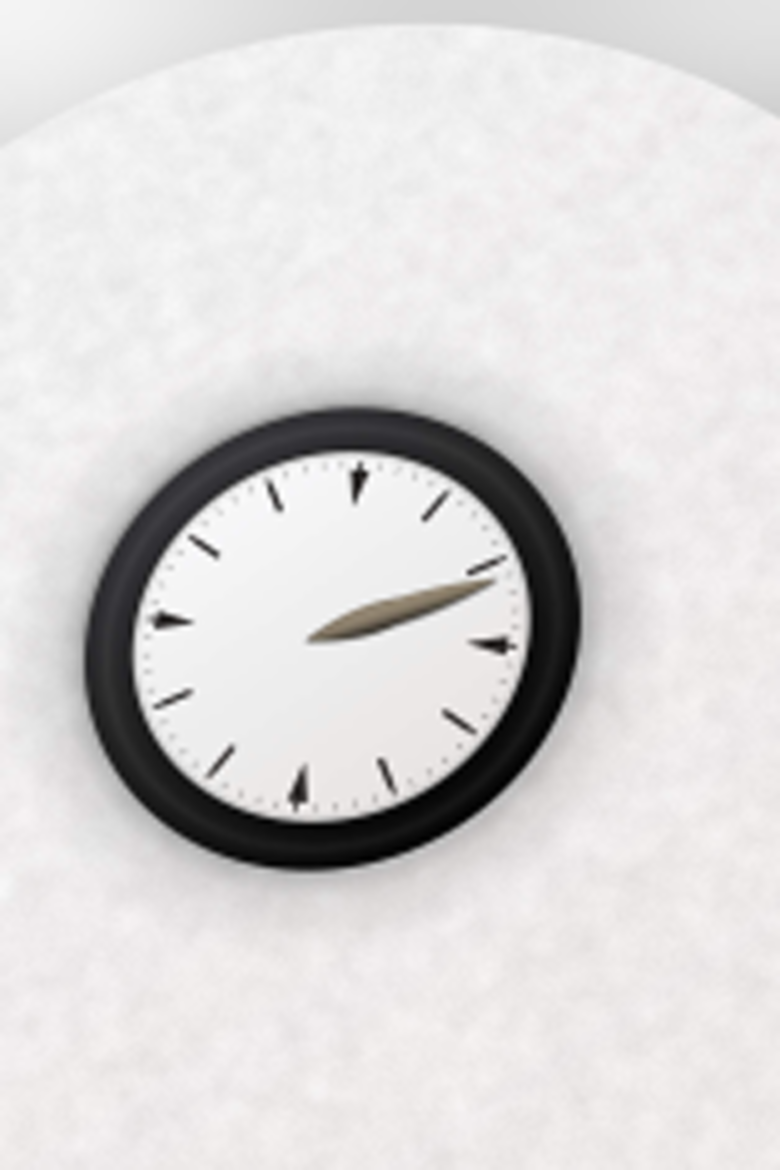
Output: **2:11**
